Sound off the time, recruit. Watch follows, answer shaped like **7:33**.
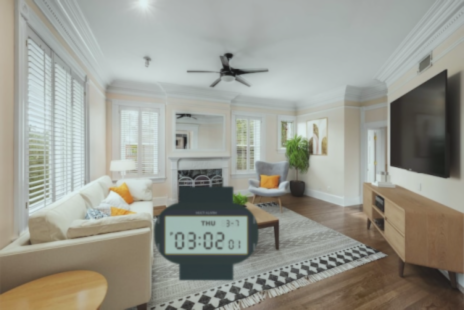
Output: **3:02**
